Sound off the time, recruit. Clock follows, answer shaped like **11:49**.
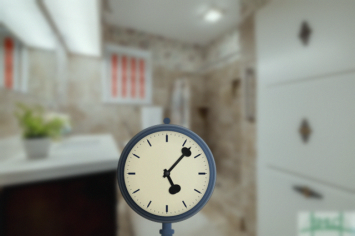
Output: **5:07**
